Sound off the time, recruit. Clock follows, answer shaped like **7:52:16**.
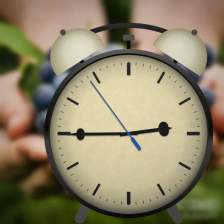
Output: **2:44:54**
